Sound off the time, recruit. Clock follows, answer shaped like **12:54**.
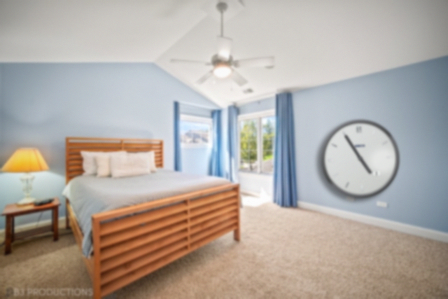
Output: **4:55**
